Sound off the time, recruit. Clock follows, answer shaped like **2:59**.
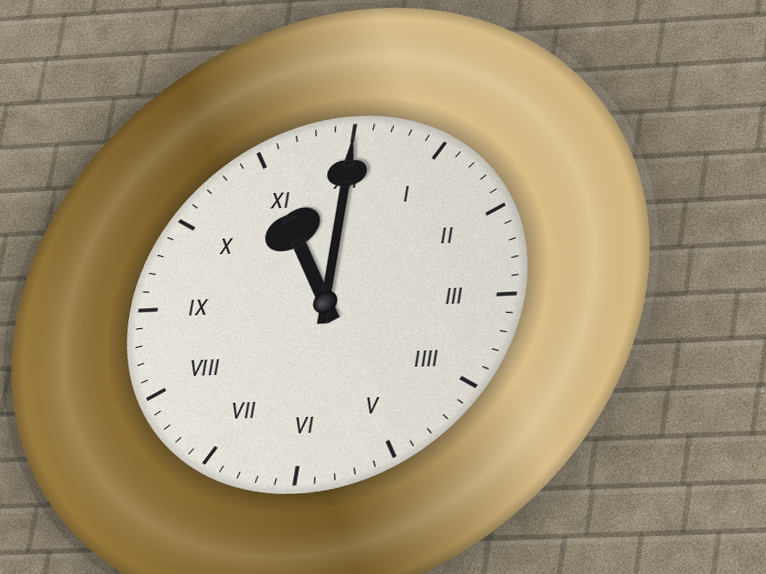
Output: **11:00**
